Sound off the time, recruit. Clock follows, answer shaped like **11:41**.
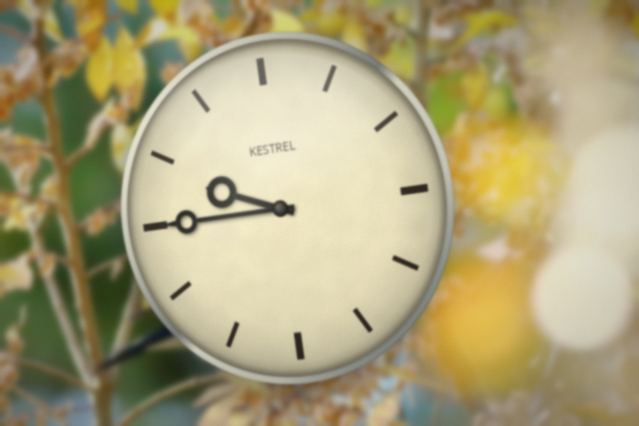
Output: **9:45**
